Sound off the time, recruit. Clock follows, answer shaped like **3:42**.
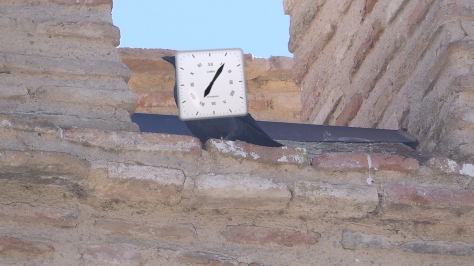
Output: **7:06**
